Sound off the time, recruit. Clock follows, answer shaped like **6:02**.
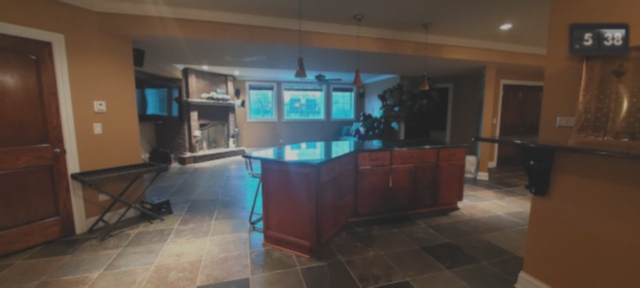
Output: **5:38**
